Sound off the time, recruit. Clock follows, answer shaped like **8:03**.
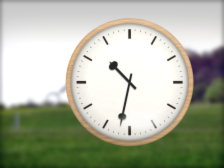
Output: **10:32**
